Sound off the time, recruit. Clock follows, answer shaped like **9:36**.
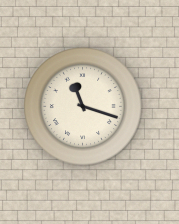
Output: **11:18**
